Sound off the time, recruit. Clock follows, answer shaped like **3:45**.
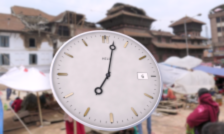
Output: **7:02**
